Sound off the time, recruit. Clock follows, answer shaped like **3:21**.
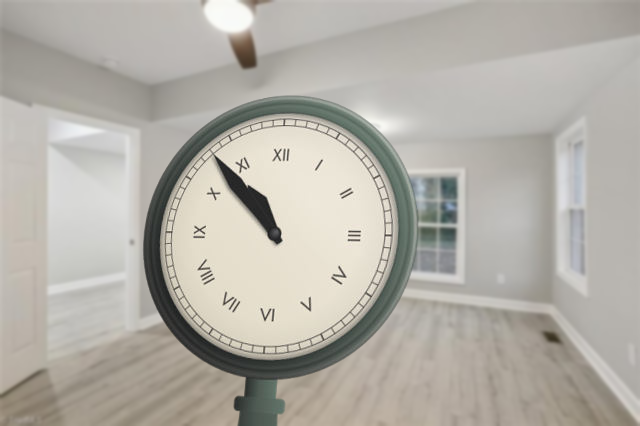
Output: **10:53**
